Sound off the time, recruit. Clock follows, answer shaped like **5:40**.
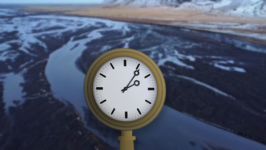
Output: **2:06**
